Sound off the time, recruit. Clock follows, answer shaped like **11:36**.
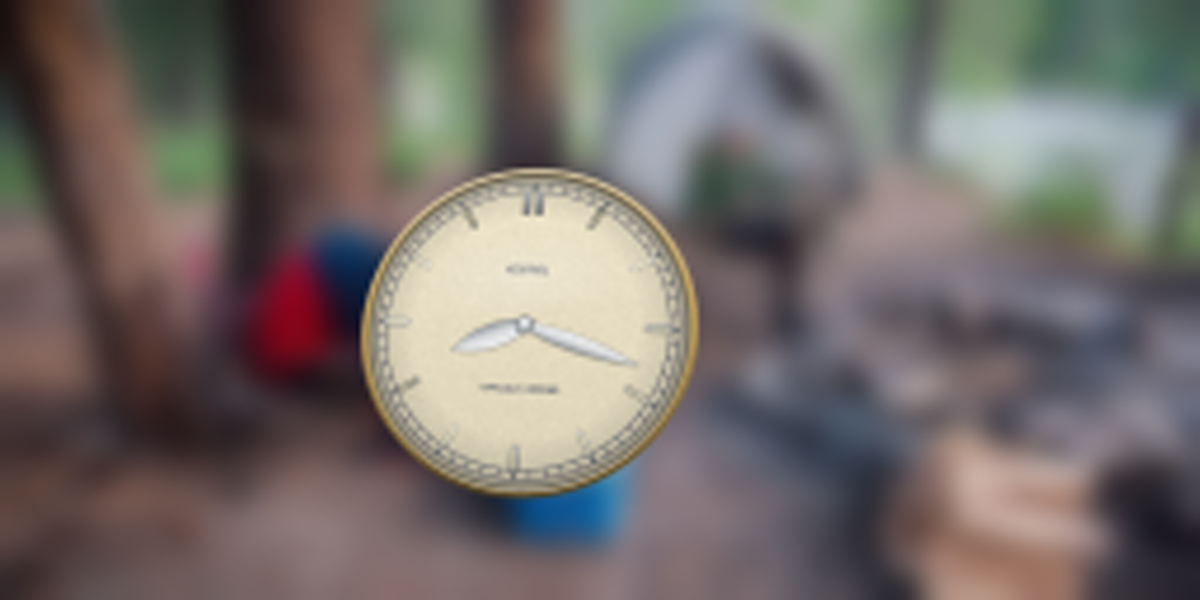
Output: **8:18**
